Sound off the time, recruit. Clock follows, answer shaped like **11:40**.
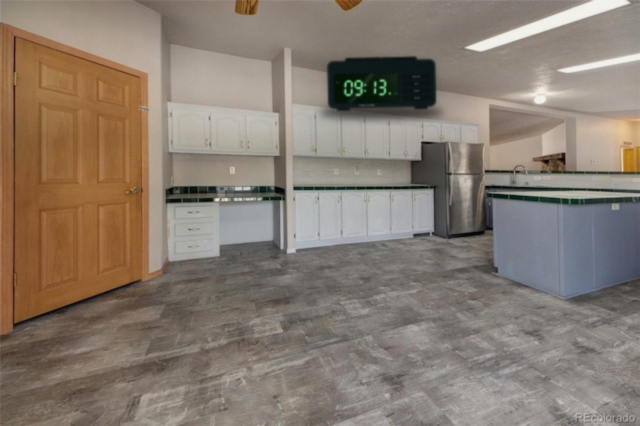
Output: **9:13**
